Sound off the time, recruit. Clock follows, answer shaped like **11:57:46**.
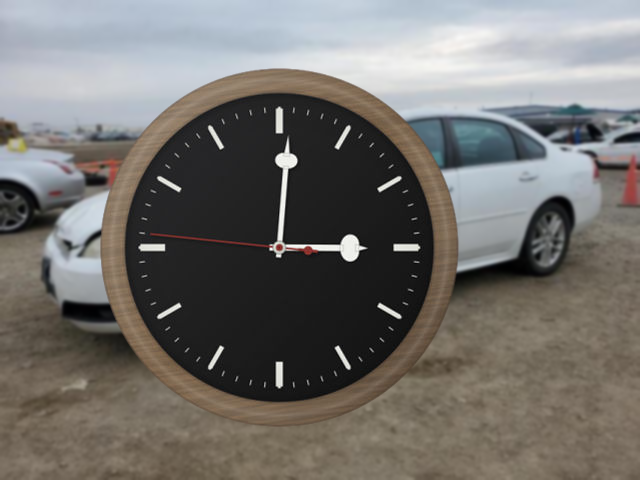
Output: **3:00:46**
